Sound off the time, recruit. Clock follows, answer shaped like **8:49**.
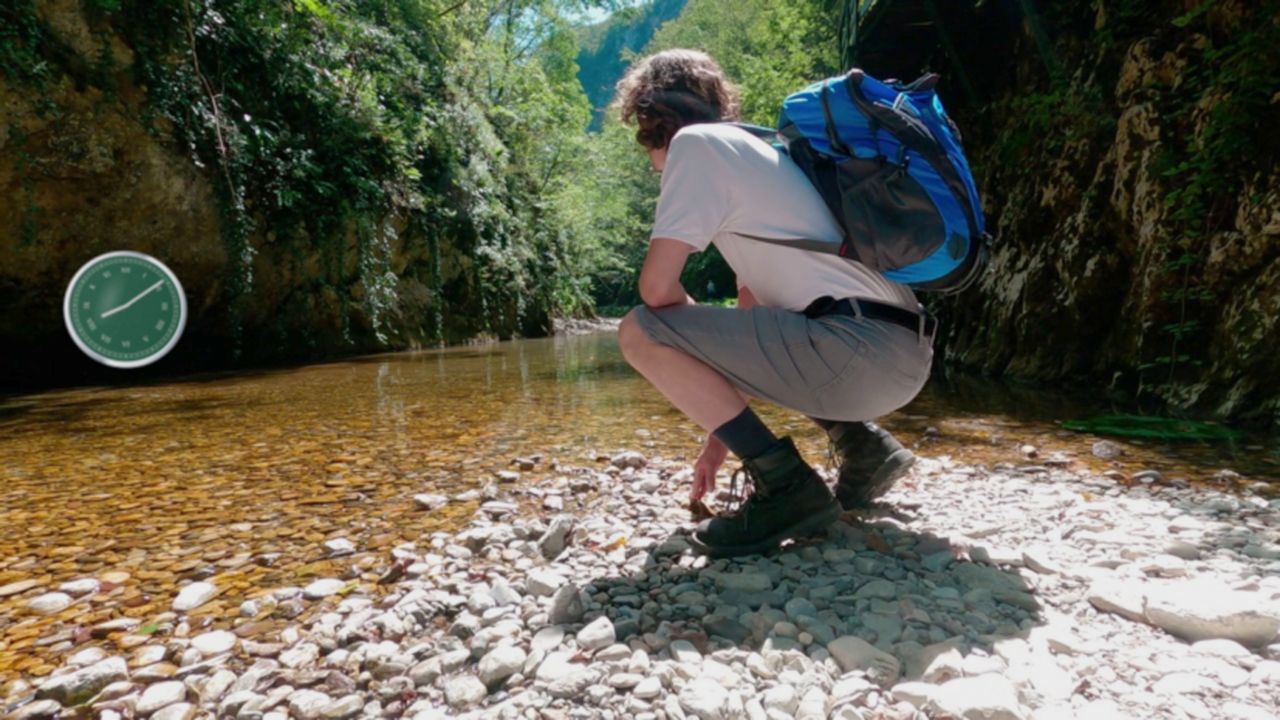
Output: **8:09**
